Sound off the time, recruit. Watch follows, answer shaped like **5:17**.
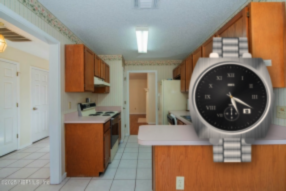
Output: **5:20**
